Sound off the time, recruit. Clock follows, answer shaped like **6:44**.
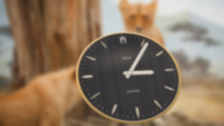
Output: **3:06**
